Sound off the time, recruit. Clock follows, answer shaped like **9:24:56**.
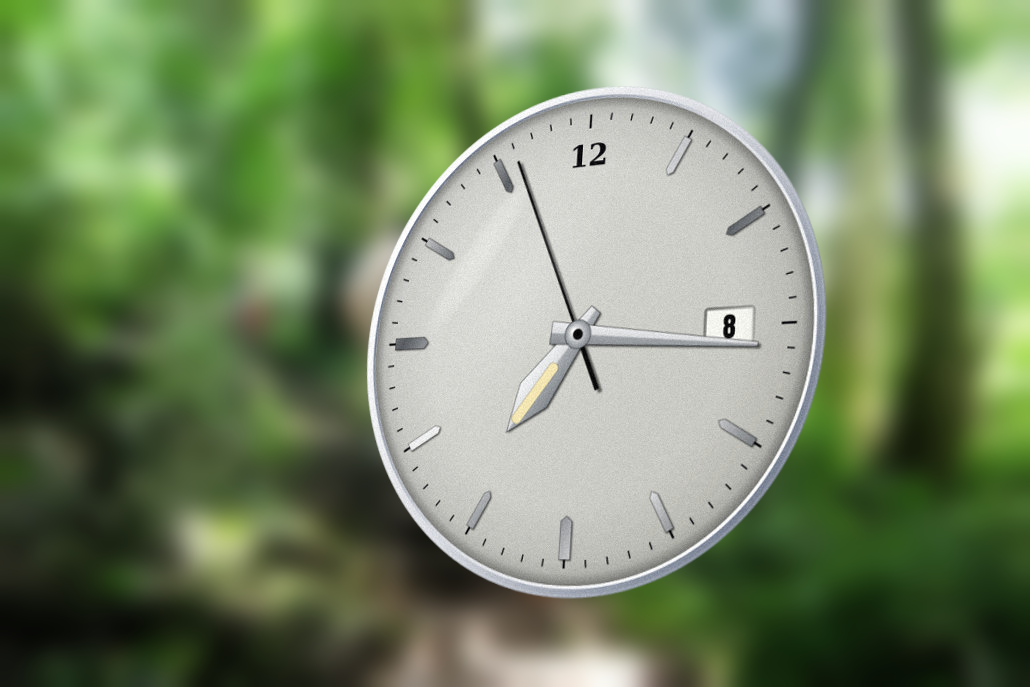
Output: **7:15:56**
